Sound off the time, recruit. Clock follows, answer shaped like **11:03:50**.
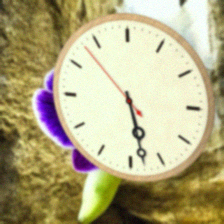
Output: **5:27:53**
